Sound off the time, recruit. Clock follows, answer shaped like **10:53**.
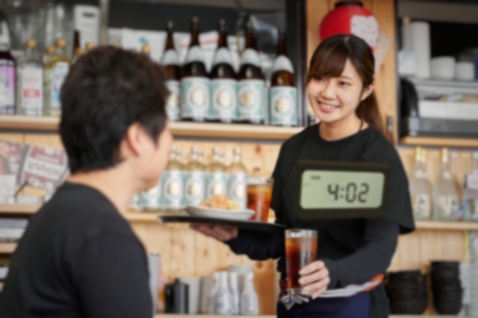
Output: **4:02**
